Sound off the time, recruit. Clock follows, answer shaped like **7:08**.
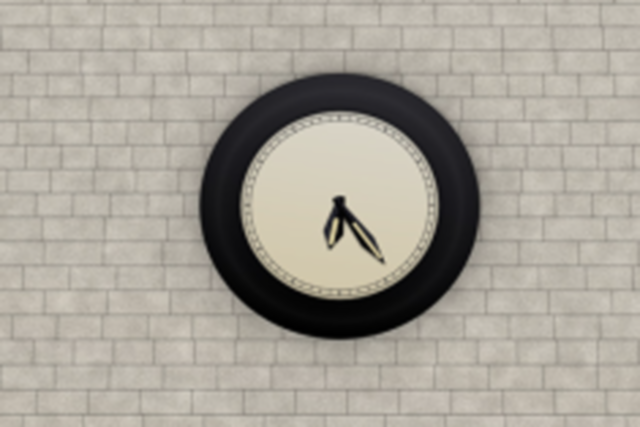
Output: **6:24**
